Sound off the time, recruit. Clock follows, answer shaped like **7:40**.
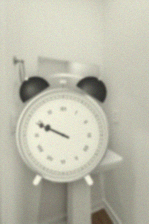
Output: **9:49**
